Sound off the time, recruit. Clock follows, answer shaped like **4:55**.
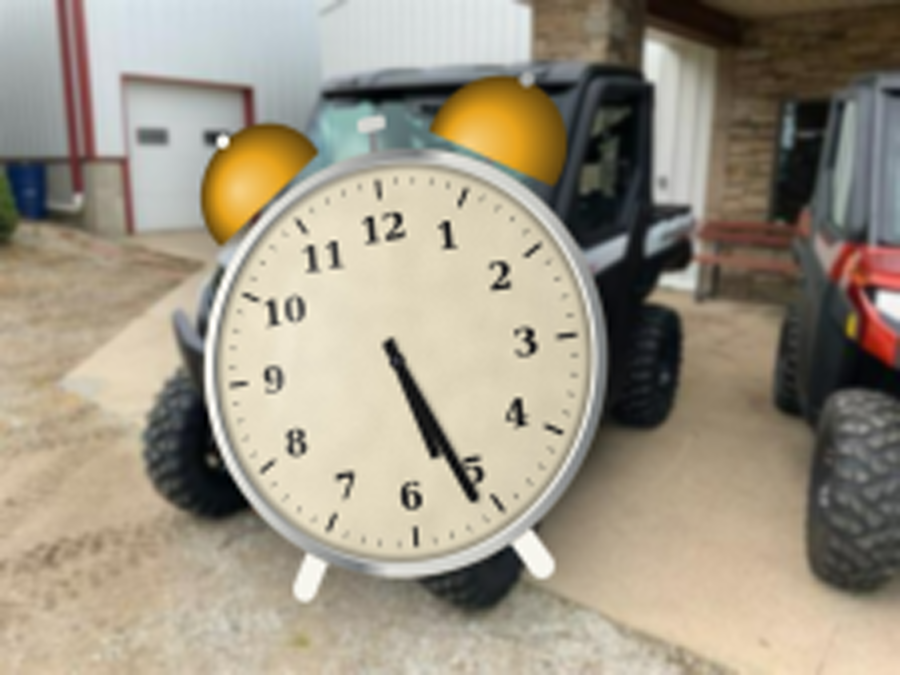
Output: **5:26**
